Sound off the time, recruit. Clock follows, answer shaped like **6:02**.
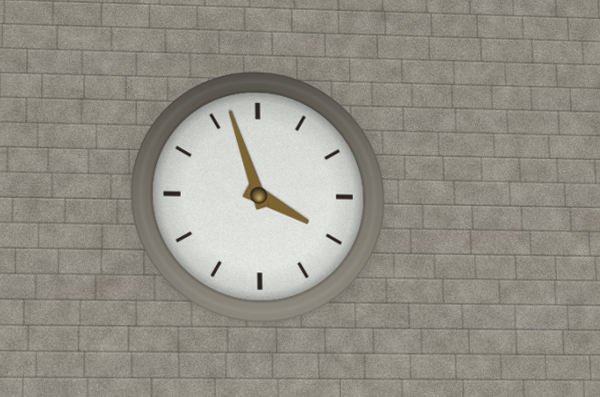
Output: **3:57**
